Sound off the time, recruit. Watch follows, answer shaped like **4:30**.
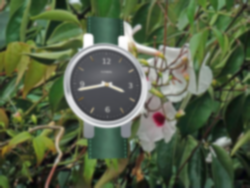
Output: **3:43**
